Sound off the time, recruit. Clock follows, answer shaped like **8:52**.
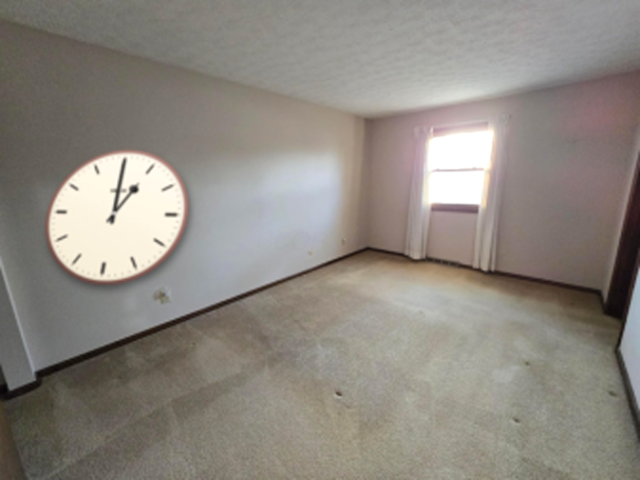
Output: **1:00**
